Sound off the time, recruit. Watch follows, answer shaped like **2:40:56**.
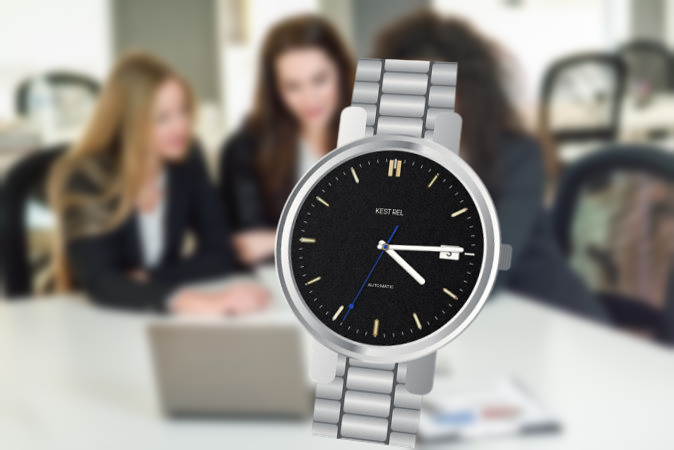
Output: **4:14:34**
